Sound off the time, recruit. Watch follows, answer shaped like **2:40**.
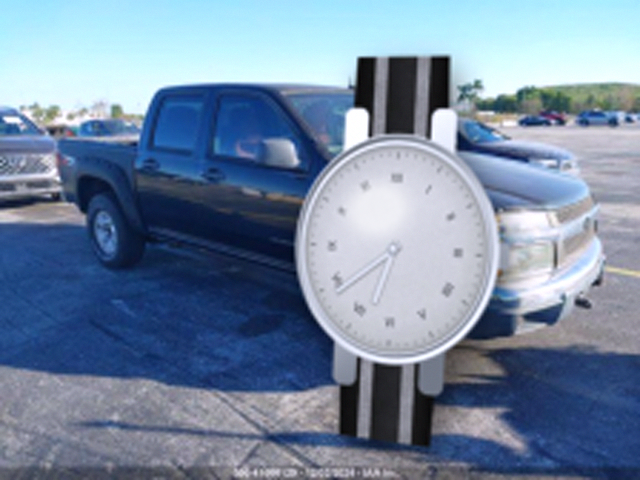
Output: **6:39**
